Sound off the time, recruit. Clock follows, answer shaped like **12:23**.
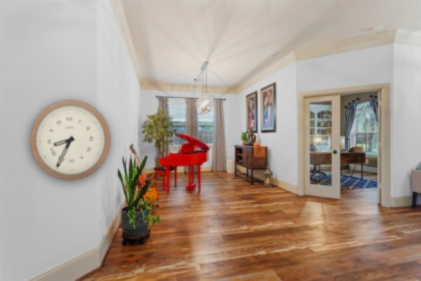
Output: **8:35**
